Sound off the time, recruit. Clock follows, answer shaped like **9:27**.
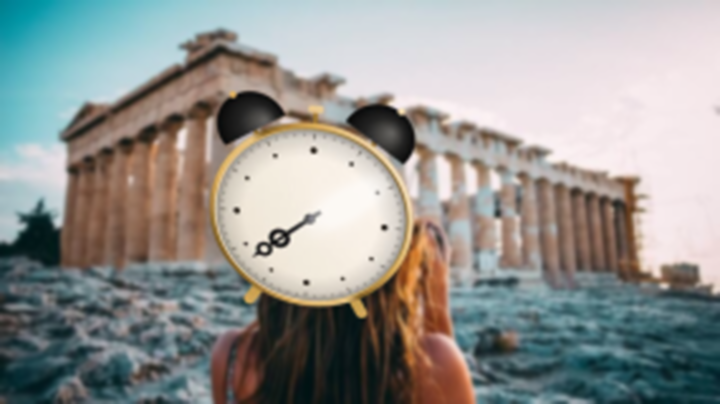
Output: **7:38**
